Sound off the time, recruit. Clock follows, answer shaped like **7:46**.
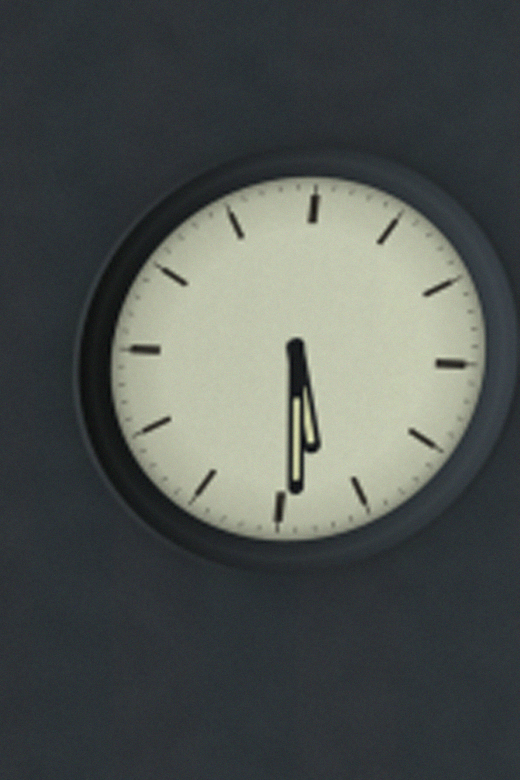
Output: **5:29**
